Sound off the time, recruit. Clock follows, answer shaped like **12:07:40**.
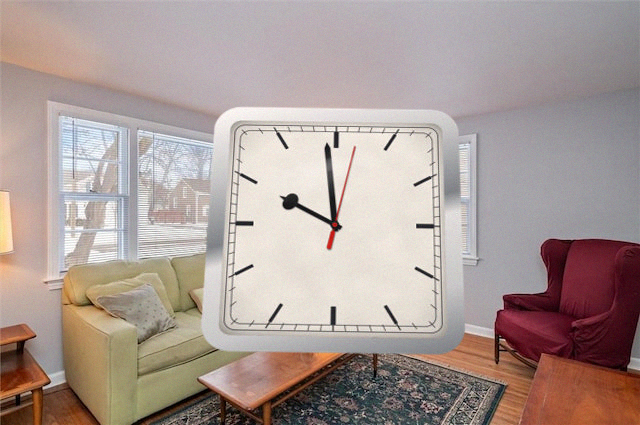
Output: **9:59:02**
